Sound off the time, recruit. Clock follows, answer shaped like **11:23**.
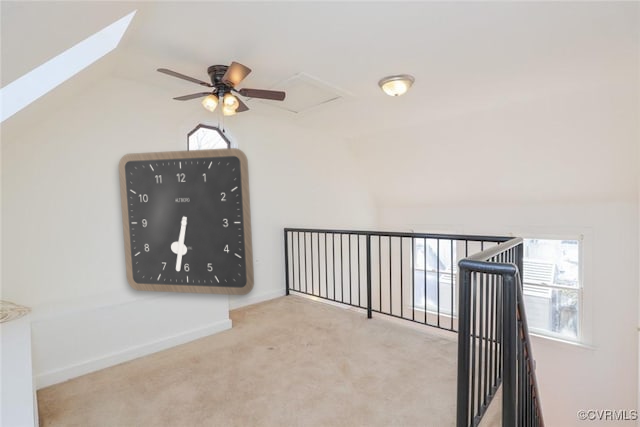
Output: **6:32**
